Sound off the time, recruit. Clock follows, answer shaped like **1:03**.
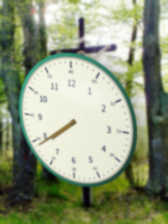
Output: **7:39**
